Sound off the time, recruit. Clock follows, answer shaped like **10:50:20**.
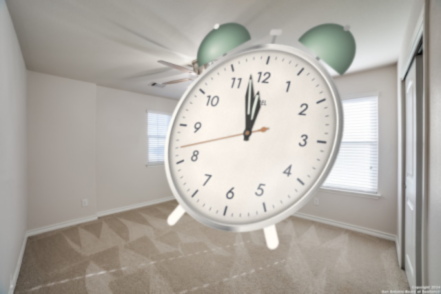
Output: **11:57:42**
